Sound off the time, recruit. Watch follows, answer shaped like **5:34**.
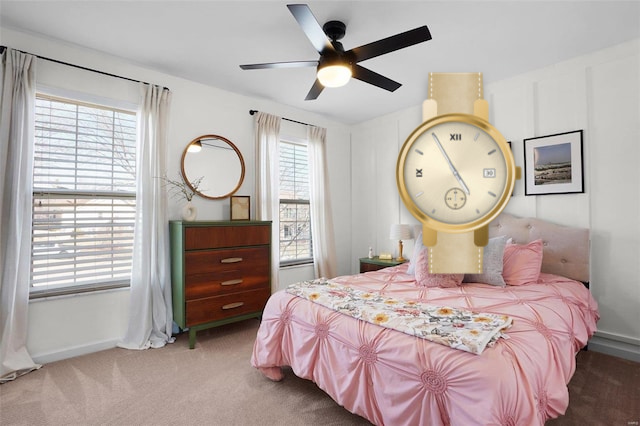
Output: **4:55**
